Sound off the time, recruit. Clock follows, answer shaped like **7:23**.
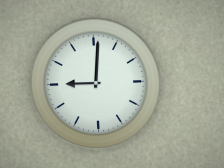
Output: **9:01**
